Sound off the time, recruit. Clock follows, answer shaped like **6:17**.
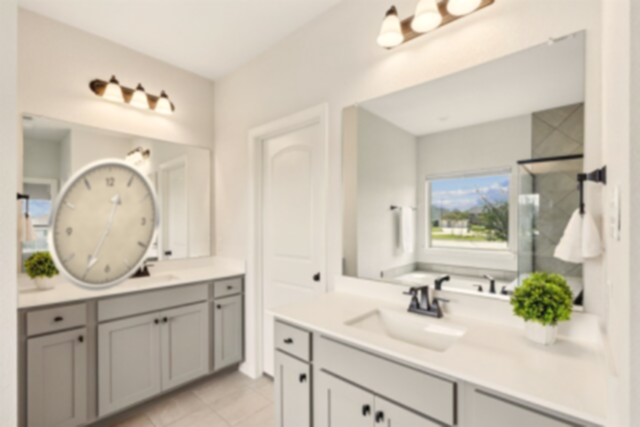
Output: **12:35**
